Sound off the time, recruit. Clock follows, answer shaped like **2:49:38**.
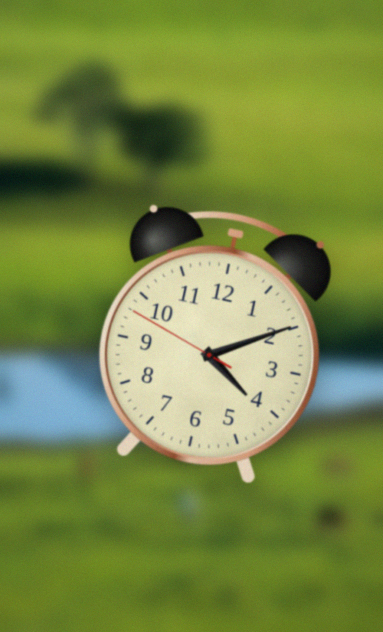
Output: **4:09:48**
